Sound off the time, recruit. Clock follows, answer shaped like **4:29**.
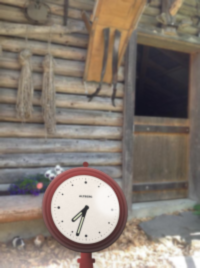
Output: **7:33**
